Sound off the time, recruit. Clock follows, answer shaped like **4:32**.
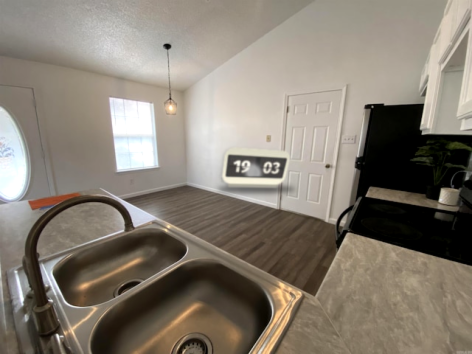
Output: **19:03**
